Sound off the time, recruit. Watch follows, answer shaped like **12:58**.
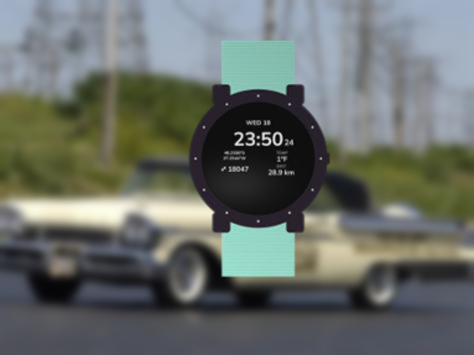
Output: **23:50**
